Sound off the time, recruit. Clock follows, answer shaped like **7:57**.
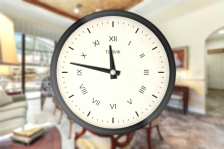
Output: **11:47**
